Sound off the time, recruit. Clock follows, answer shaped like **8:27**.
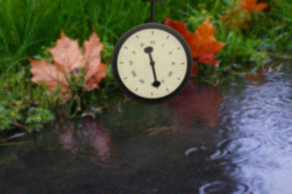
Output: **11:28**
